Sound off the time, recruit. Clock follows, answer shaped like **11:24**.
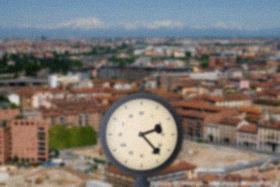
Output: **2:23**
